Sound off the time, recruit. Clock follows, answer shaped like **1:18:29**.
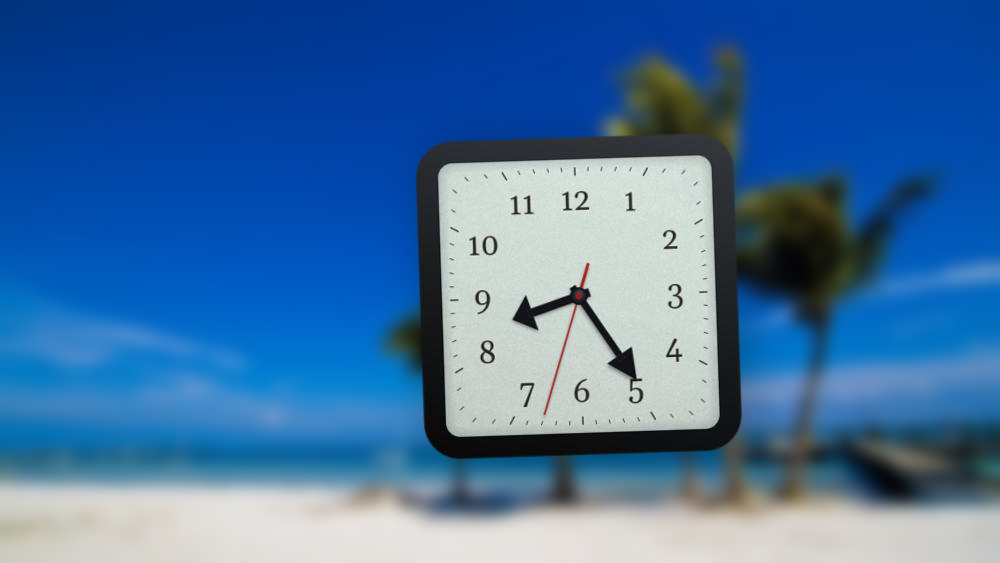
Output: **8:24:33**
